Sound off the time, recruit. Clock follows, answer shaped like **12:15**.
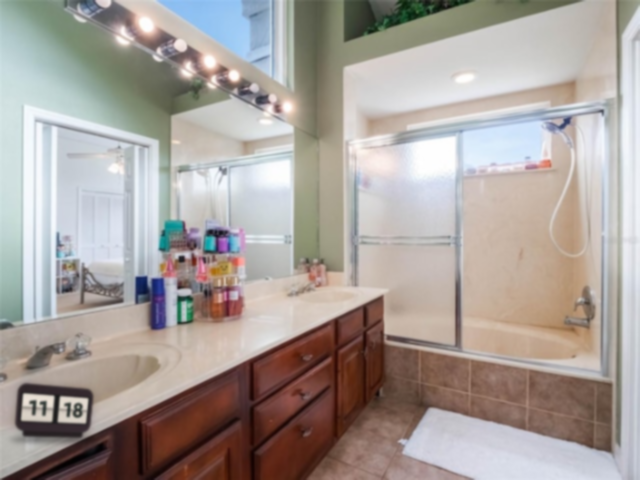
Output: **11:18**
